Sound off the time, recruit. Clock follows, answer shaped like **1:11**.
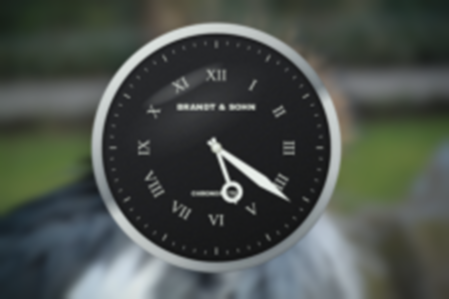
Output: **5:21**
